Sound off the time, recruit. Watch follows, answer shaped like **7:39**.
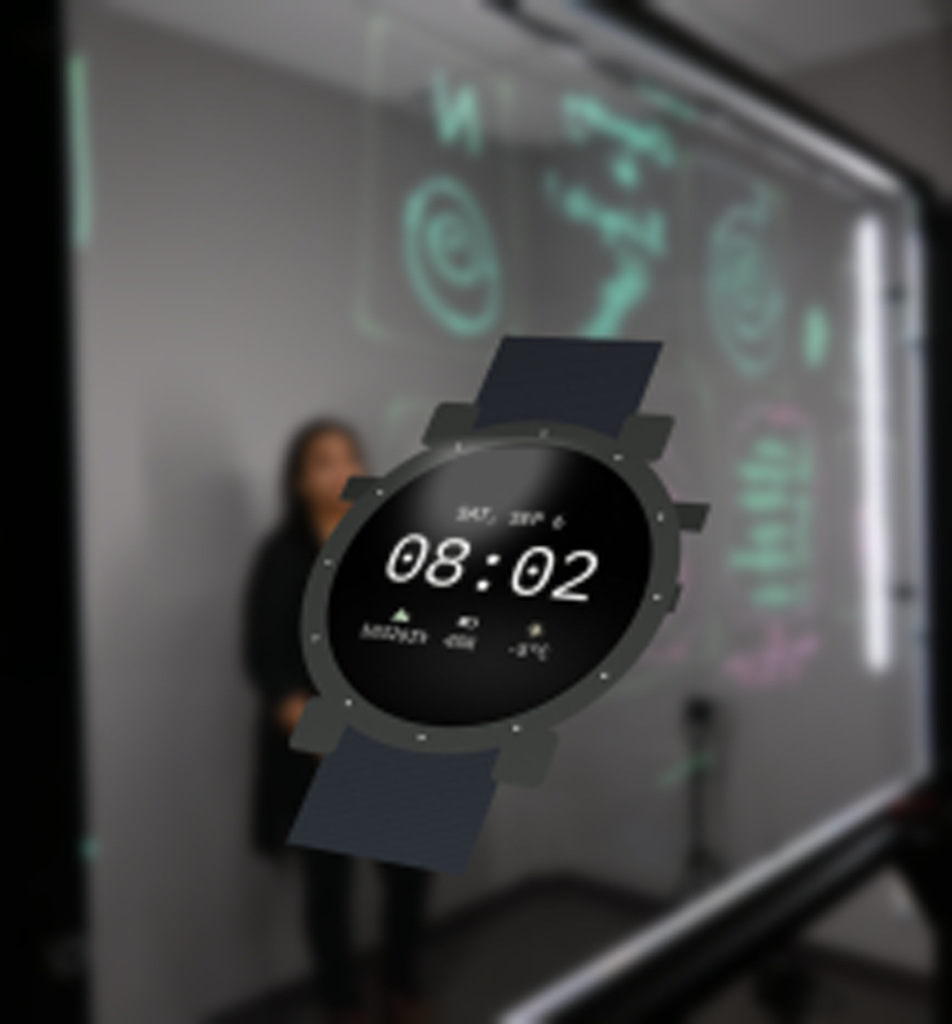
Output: **8:02**
